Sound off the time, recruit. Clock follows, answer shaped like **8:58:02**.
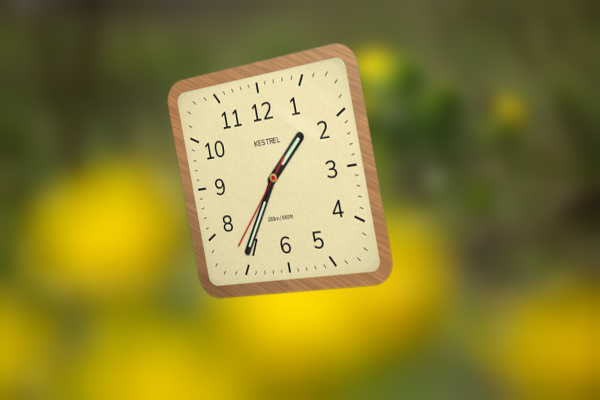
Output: **1:35:37**
